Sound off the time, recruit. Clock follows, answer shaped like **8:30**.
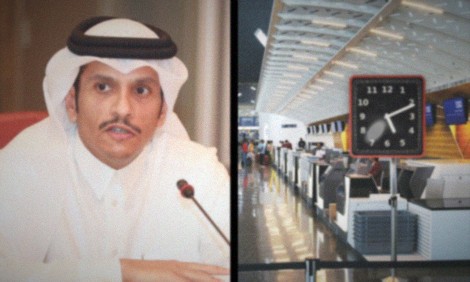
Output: **5:11**
